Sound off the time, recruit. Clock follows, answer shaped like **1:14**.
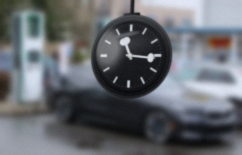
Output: **11:16**
